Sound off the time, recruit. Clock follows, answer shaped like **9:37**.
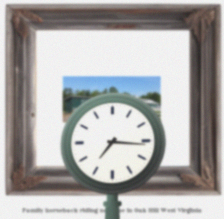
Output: **7:16**
